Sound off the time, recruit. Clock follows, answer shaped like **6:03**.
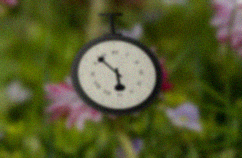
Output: **5:53**
